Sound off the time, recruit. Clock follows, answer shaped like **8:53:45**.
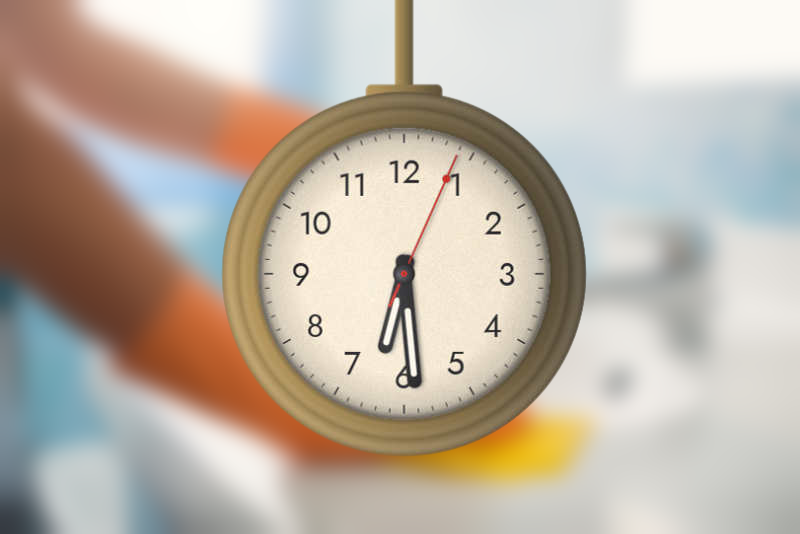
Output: **6:29:04**
